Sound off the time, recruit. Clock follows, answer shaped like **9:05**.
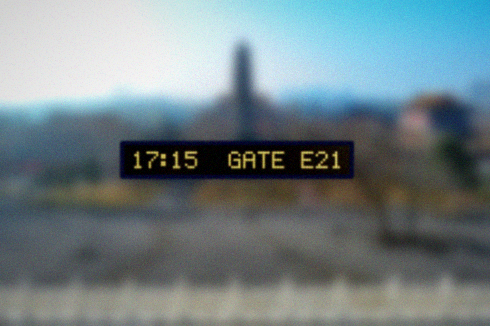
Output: **17:15**
